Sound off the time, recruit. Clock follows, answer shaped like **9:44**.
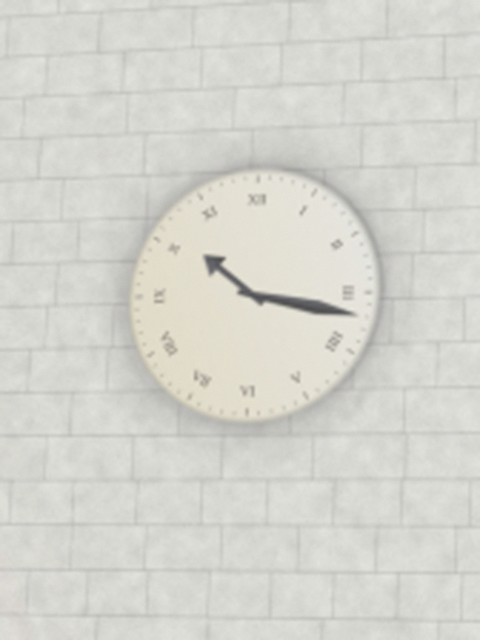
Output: **10:17**
